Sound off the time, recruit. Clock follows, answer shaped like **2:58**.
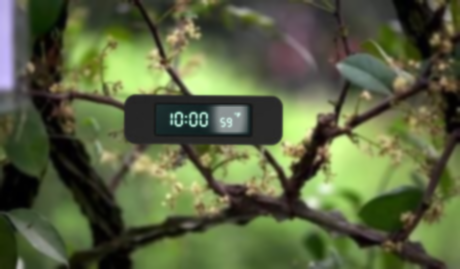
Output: **10:00**
